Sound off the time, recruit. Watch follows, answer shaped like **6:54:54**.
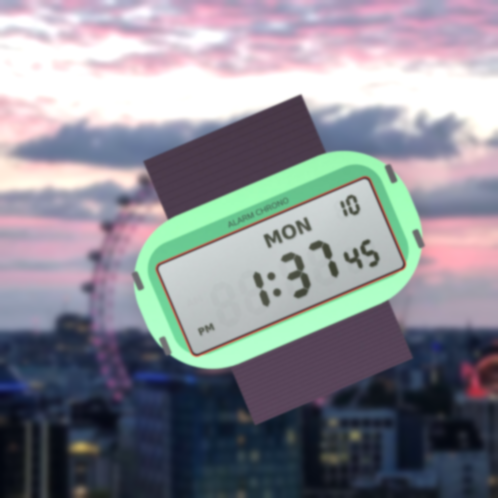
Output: **1:37:45**
